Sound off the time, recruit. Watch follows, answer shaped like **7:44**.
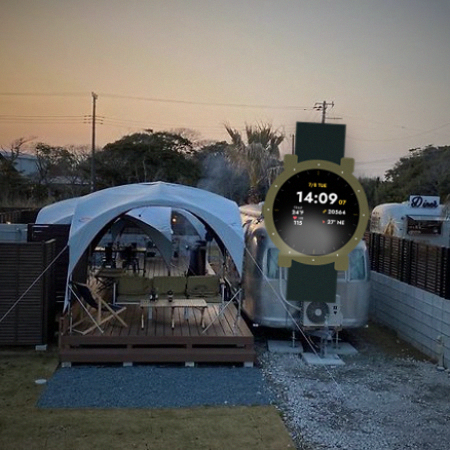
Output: **14:09**
